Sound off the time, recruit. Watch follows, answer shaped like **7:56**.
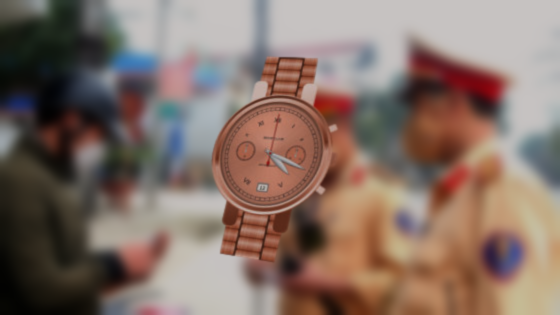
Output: **4:18**
